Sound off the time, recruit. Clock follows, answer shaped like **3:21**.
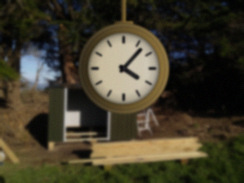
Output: **4:07**
